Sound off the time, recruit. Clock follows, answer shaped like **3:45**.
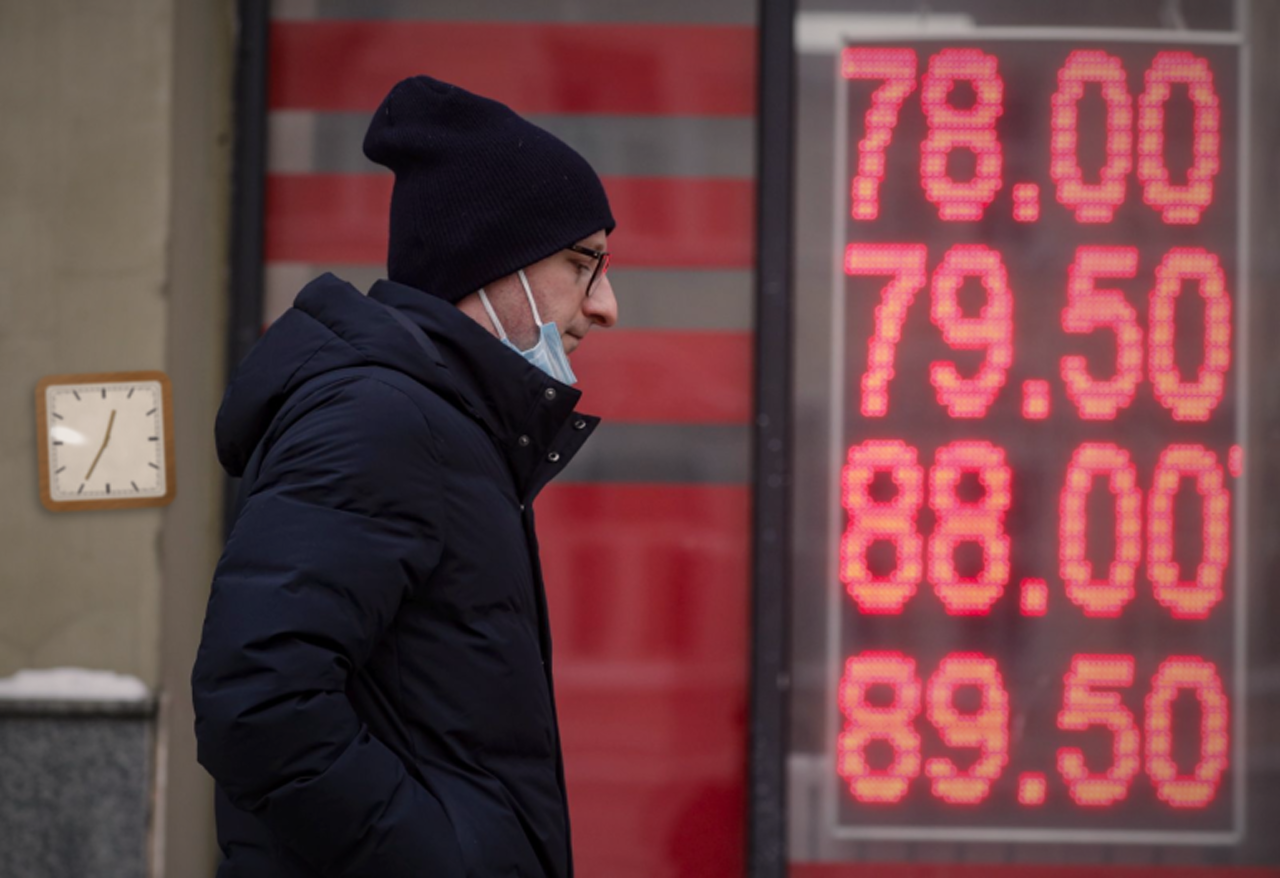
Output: **12:35**
